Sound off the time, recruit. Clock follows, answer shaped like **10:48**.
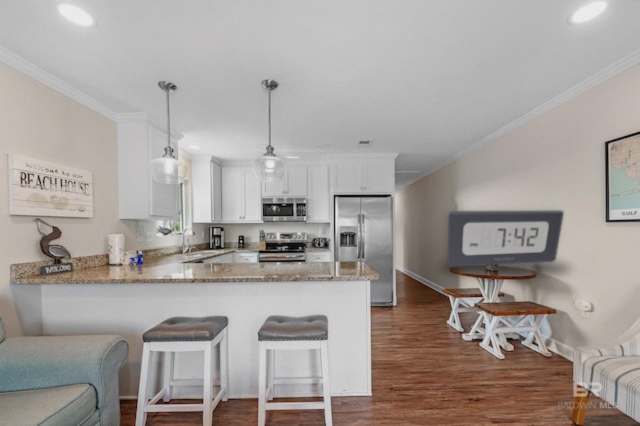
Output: **7:42**
